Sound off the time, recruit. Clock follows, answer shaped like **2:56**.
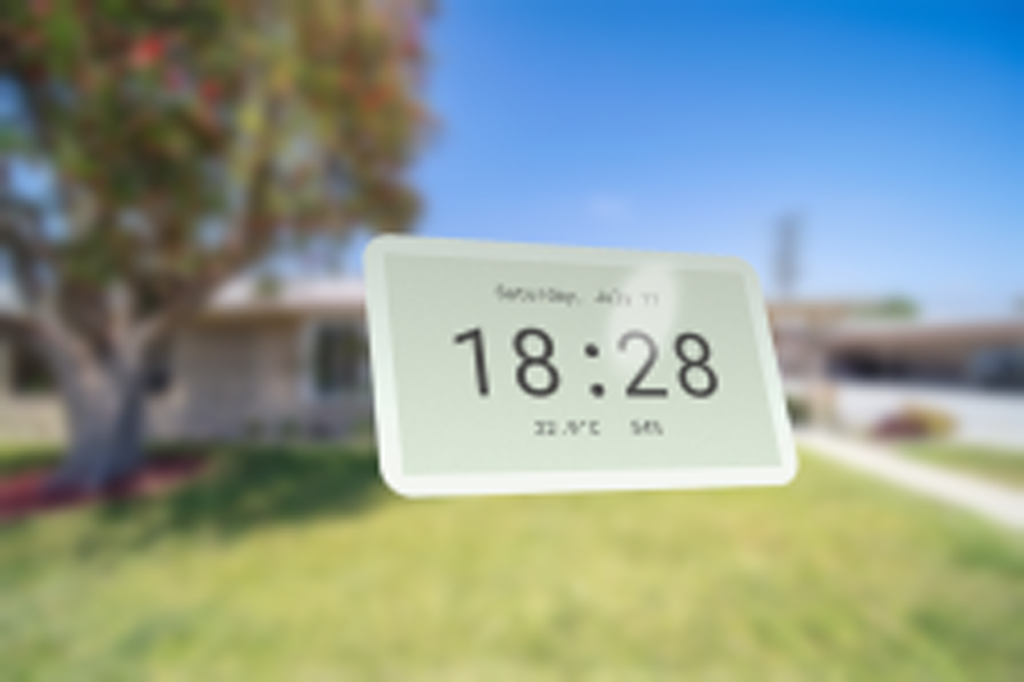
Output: **18:28**
